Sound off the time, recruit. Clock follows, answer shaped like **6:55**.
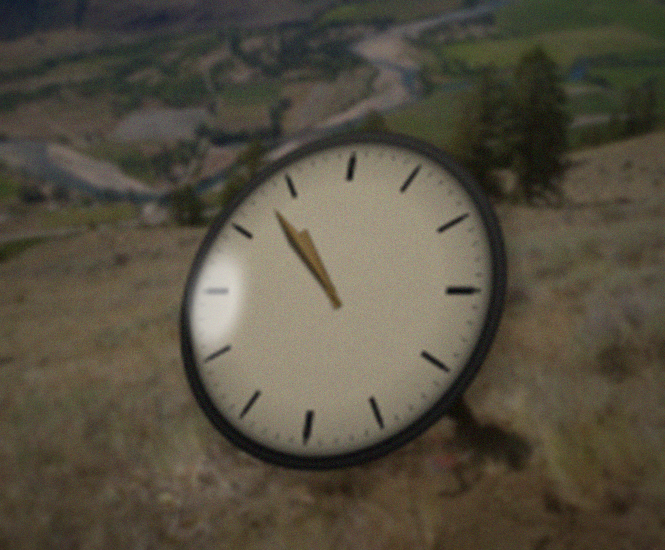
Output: **10:53**
